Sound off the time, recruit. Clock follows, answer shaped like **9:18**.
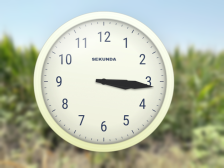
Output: **3:16**
